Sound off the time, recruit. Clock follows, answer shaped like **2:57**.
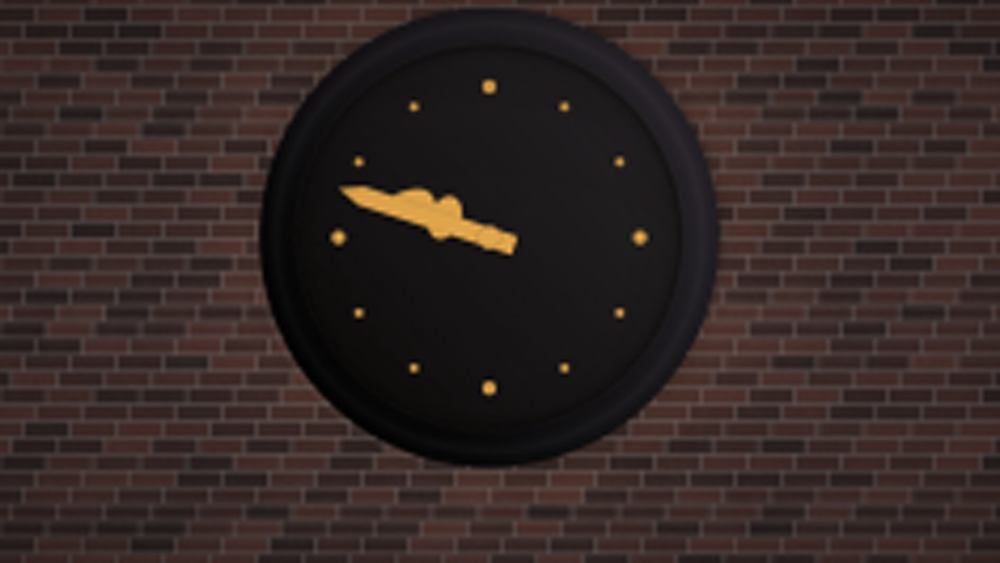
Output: **9:48**
